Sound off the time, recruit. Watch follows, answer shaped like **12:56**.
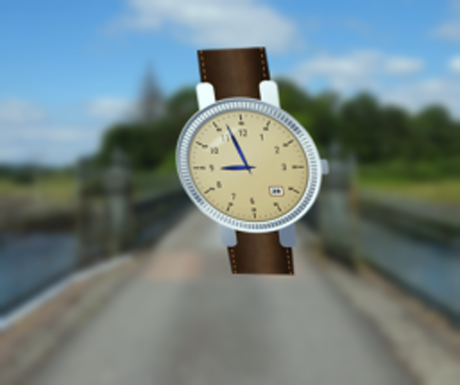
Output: **8:57**
